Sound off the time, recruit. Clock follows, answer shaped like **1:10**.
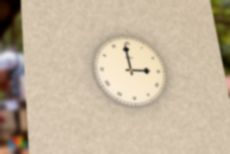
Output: **2:59**
